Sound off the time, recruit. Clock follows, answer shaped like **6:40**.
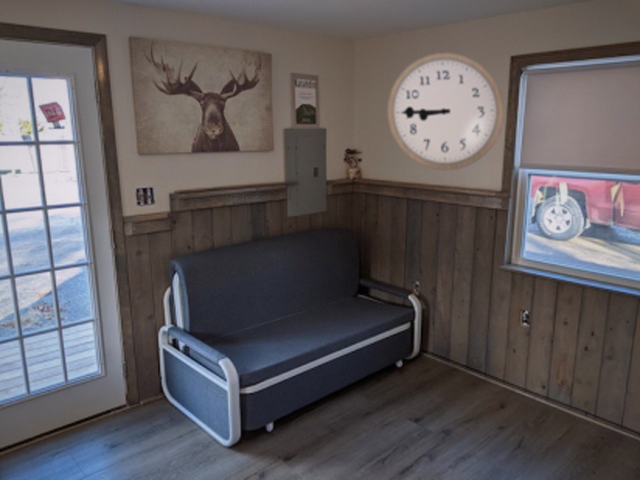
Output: **8:45**
